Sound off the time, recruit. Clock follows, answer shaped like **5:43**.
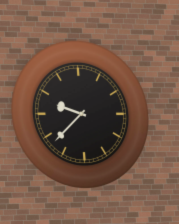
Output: **9:38**
